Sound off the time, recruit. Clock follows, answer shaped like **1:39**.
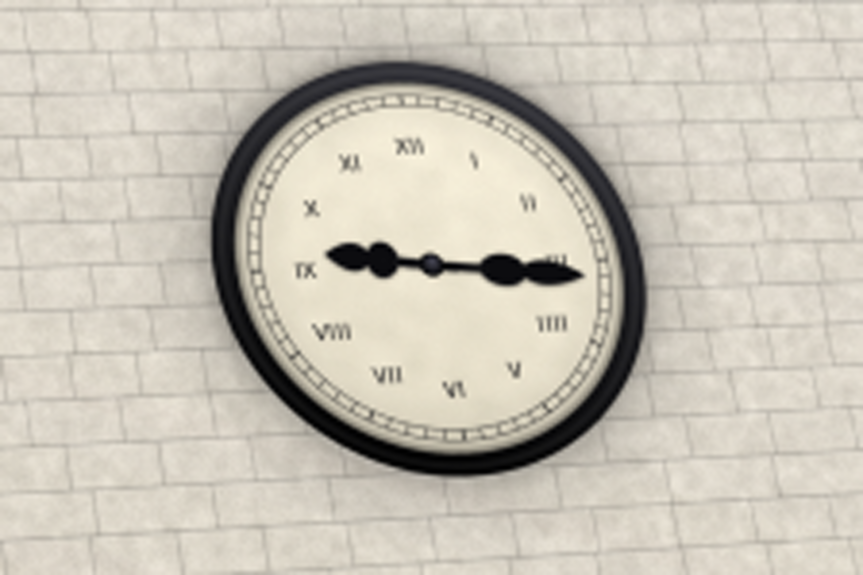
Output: **9:16**
